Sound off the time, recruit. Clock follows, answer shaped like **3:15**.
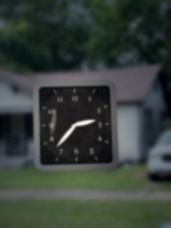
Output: **2:37**
